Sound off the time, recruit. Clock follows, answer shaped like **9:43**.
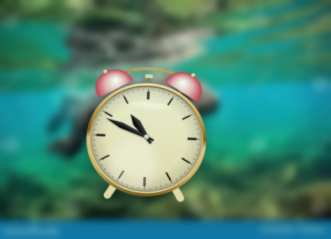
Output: **10:49**
